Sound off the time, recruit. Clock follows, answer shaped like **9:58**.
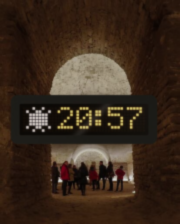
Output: **20:57**
